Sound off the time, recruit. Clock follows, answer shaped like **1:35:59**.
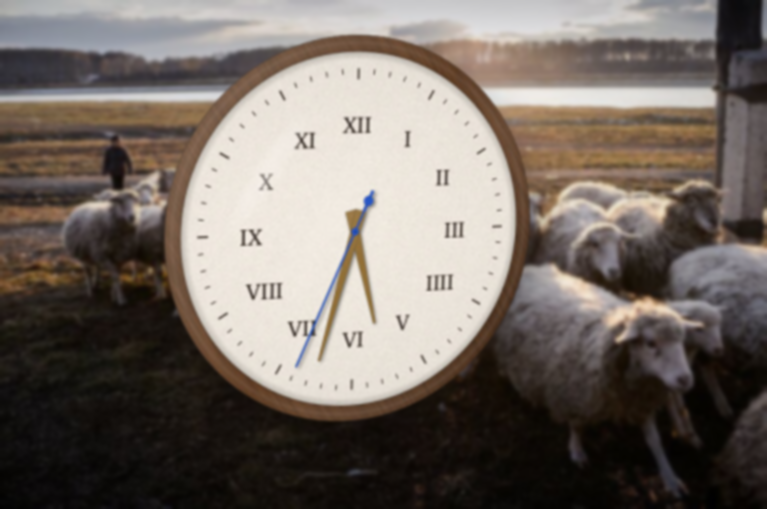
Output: **5:32:34**
